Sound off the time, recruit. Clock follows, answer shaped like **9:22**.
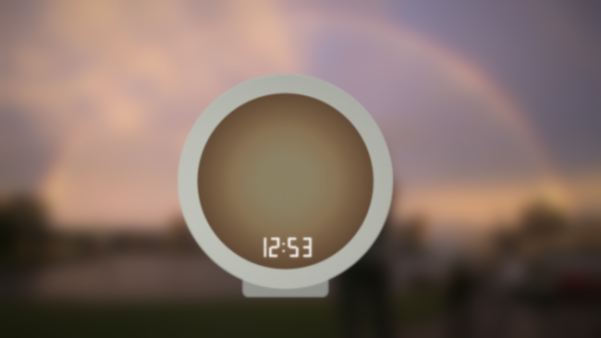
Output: **12:53**
